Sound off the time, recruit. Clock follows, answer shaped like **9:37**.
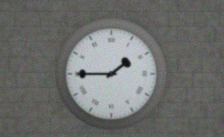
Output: **1:45**
